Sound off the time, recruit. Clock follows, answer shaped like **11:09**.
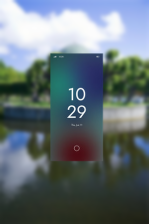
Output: **10:29**
